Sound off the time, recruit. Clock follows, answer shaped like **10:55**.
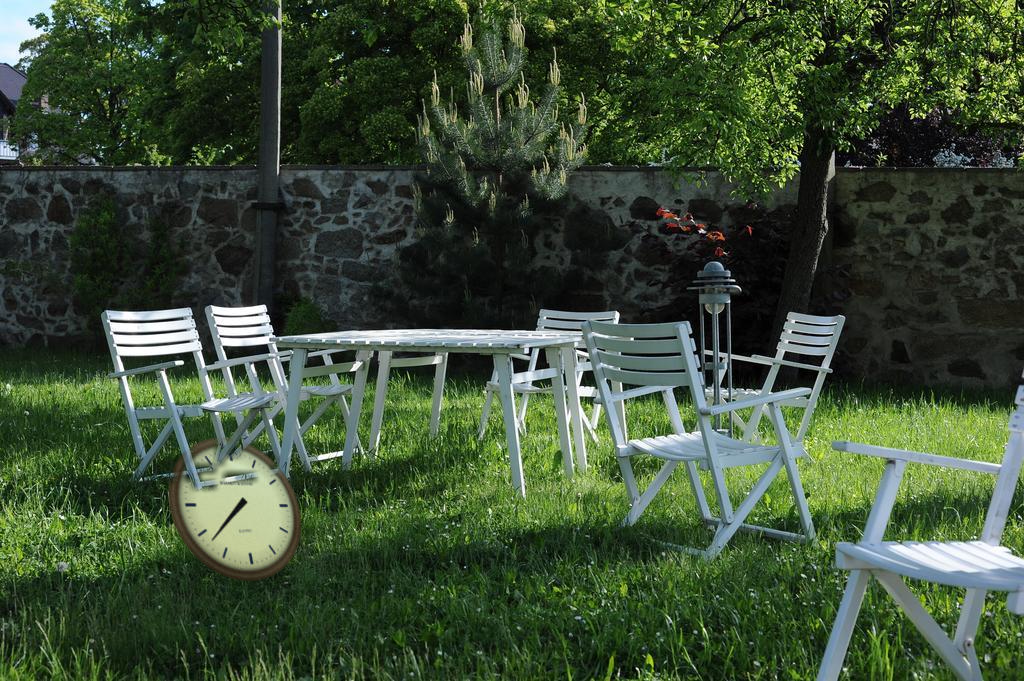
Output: **7:38**
